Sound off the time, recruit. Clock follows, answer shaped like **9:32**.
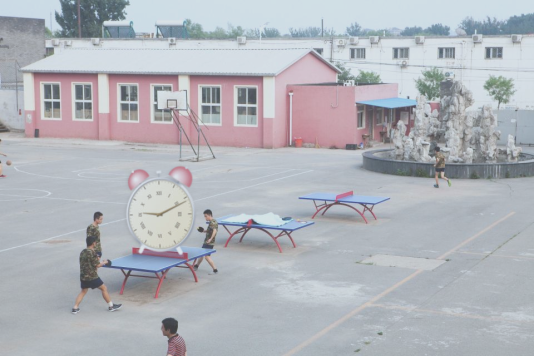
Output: **9:11**
